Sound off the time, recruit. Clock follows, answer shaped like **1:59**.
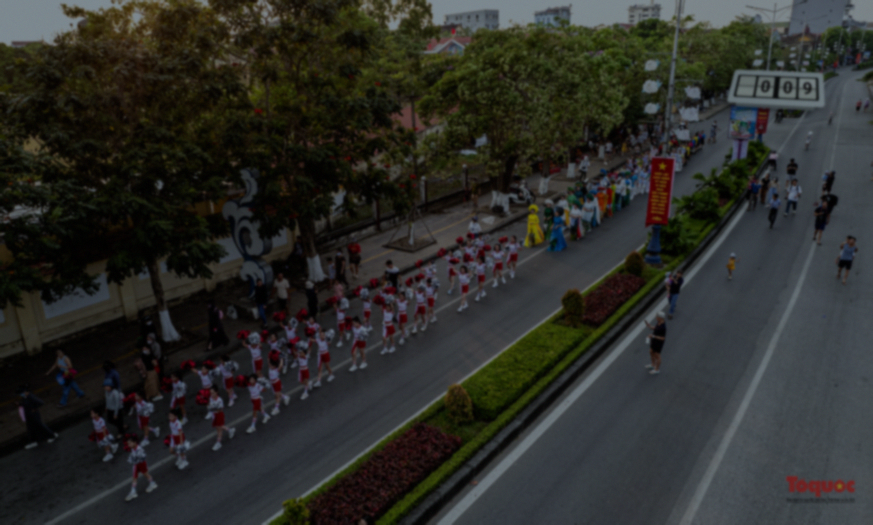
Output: **0:09**
